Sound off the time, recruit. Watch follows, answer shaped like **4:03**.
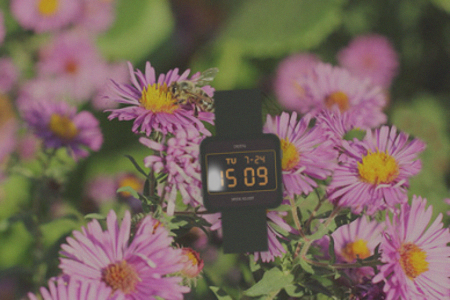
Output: **15:09**
